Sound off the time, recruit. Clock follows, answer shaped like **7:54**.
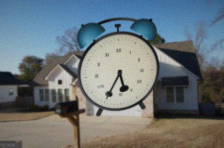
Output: **5:35**
